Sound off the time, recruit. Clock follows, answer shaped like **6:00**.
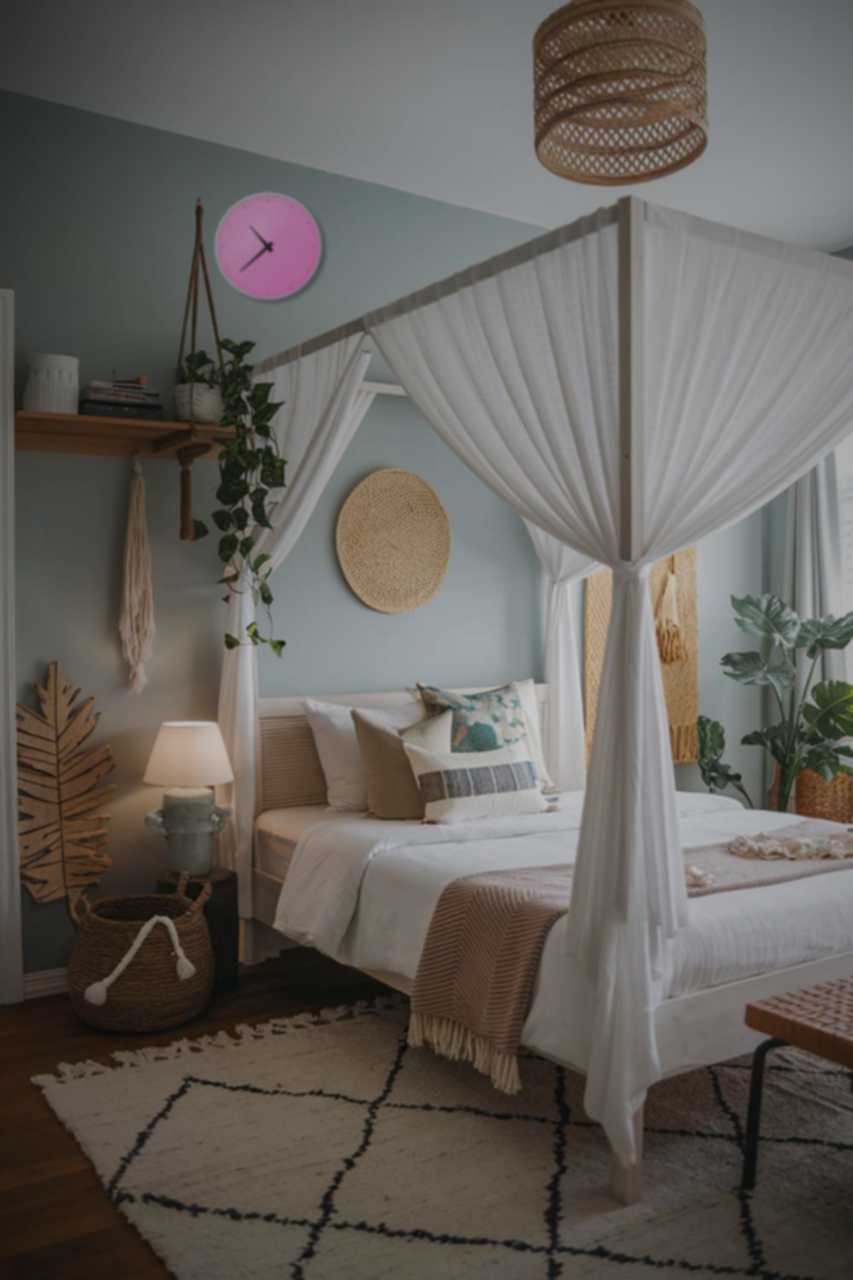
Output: **10:38**
